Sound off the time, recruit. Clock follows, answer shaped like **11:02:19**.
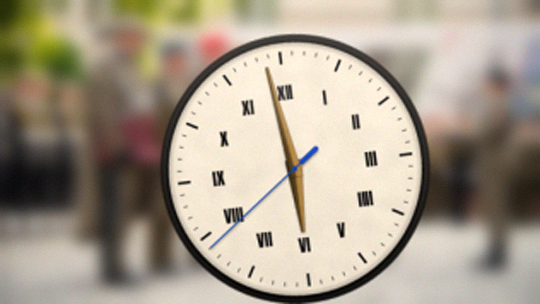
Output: **5:58:39**
